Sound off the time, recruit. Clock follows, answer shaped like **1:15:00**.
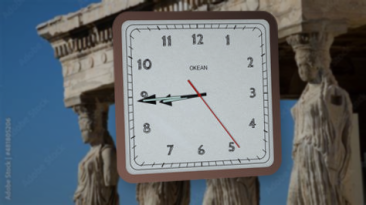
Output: **8:44:24**
